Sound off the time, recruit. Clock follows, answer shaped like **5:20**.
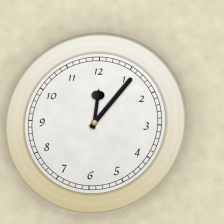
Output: **12:06**
